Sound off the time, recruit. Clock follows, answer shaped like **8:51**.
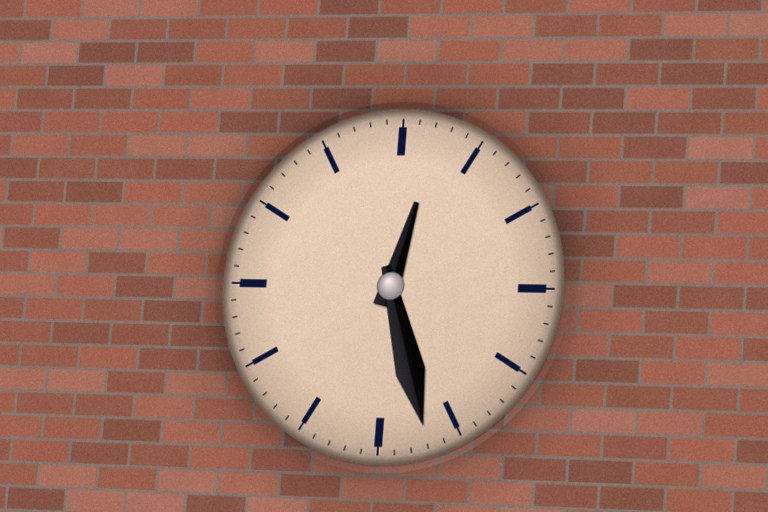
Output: **12:27**
